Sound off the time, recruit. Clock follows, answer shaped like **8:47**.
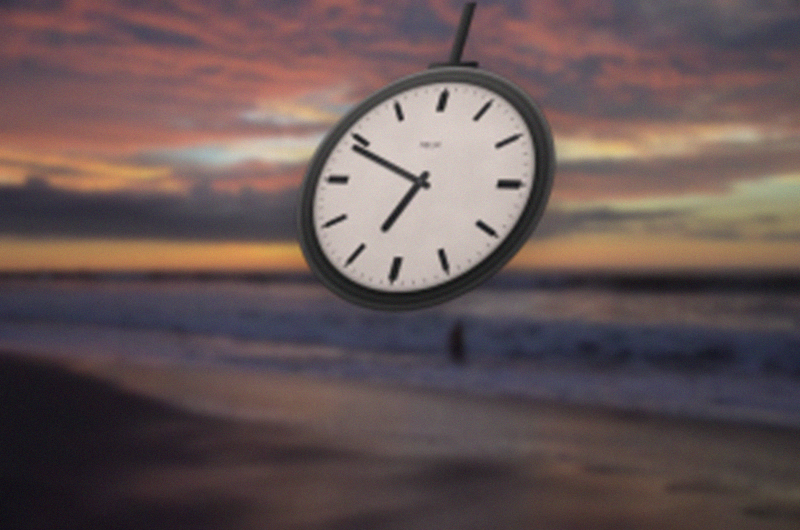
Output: **6:49**
